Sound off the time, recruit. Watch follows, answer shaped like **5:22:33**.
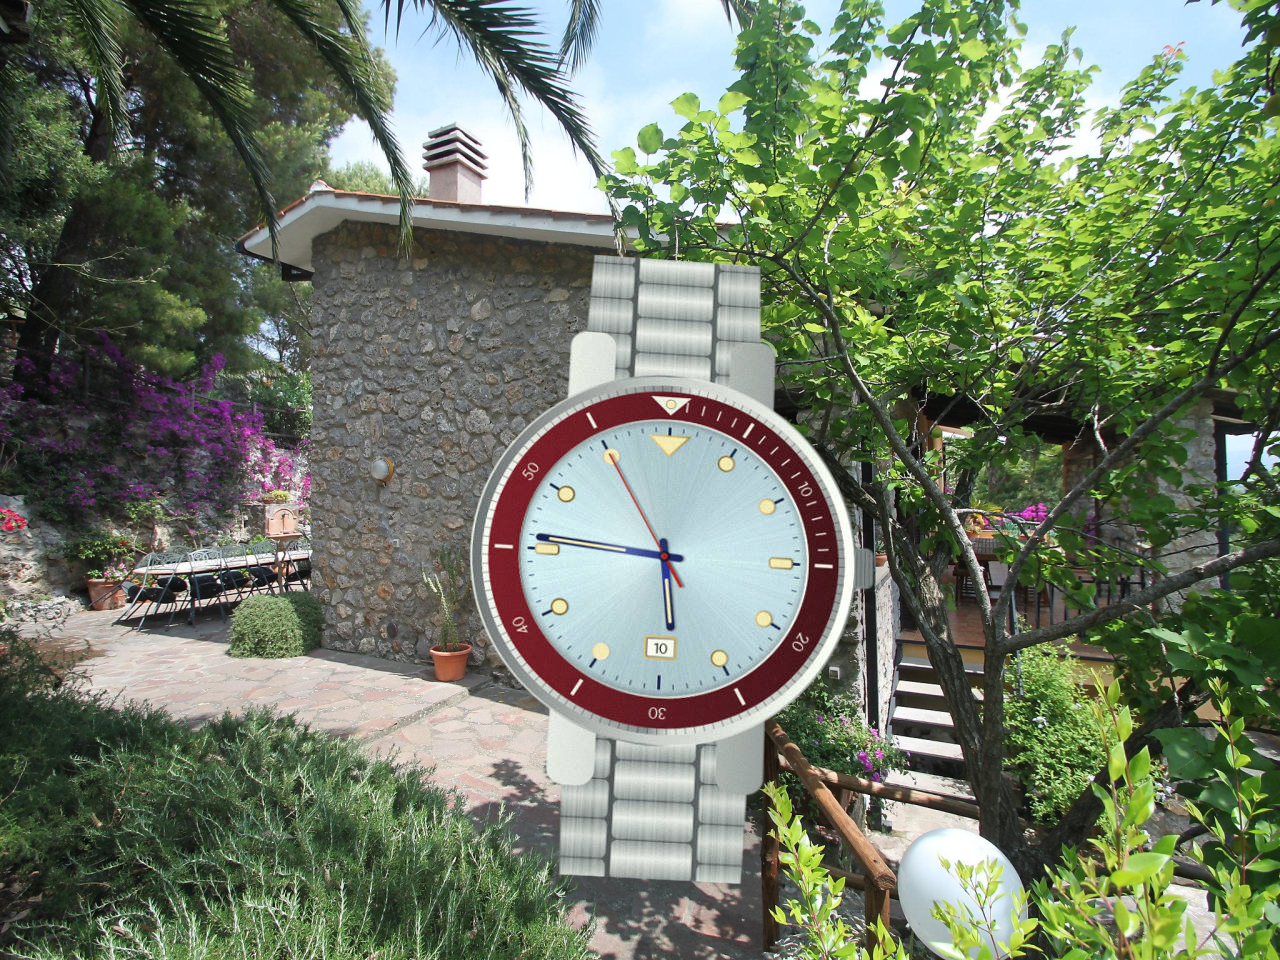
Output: **5:45:55**
